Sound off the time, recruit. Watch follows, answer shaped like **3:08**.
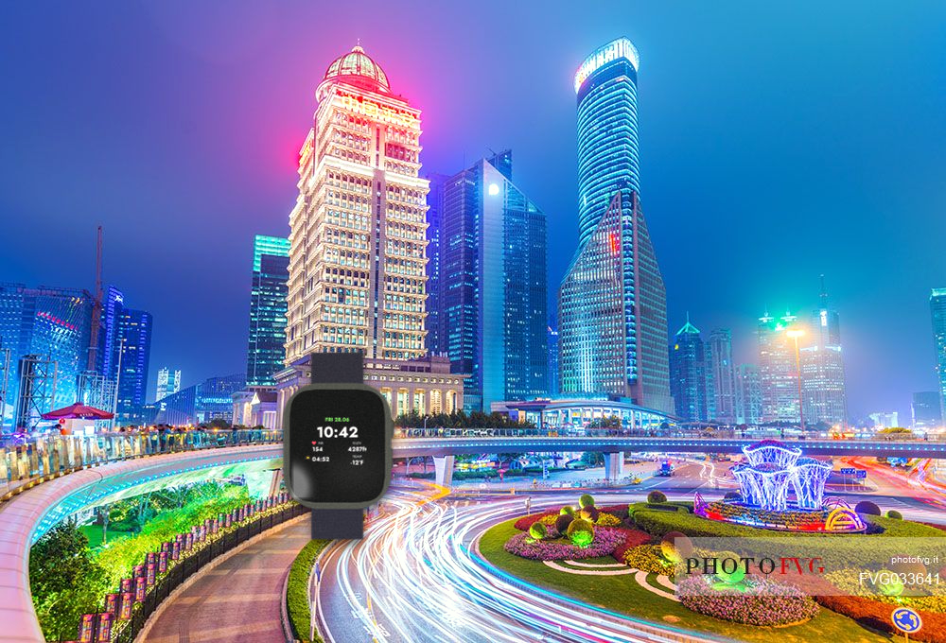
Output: **10:42**
